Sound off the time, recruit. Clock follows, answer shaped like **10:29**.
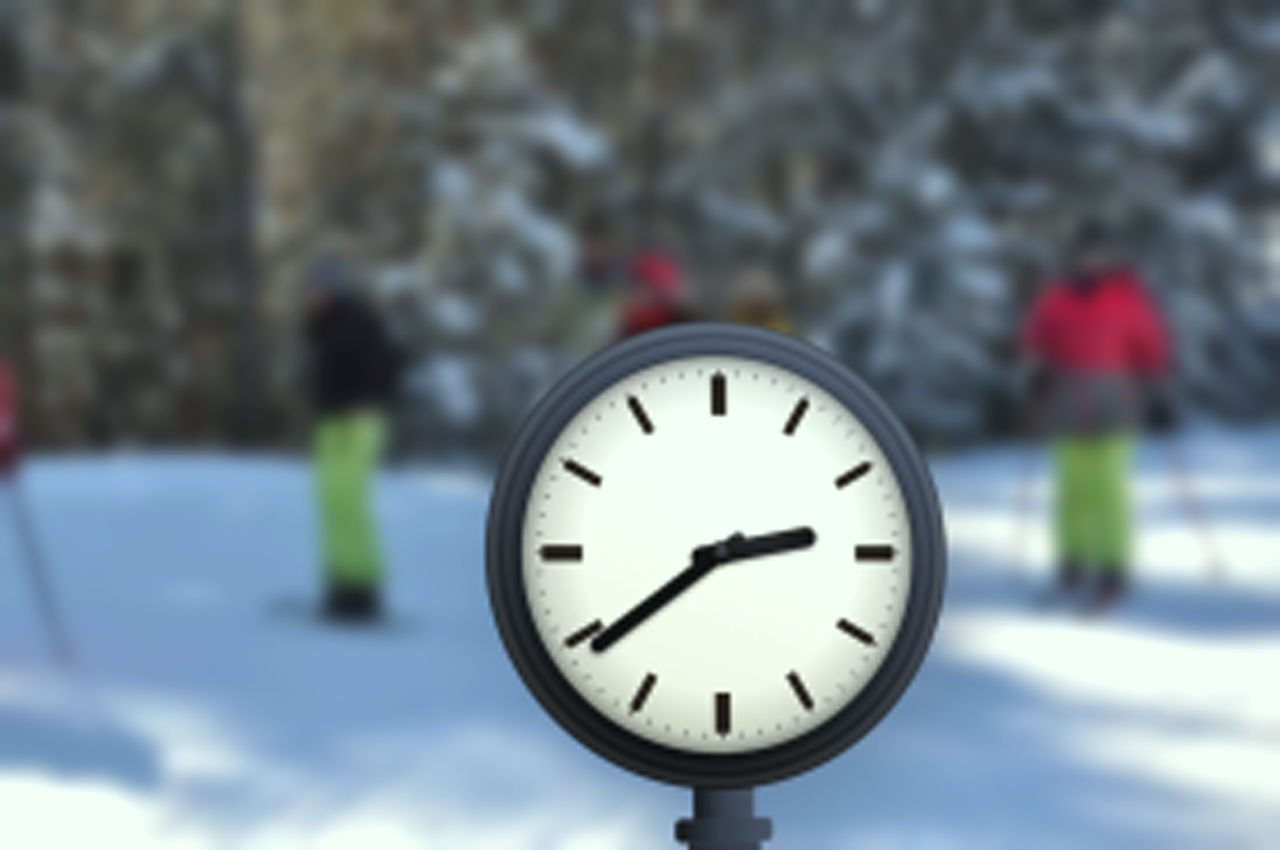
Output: **2:39**
